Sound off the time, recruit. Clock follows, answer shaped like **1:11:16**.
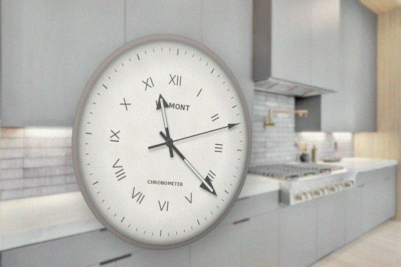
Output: **11:21:12**
